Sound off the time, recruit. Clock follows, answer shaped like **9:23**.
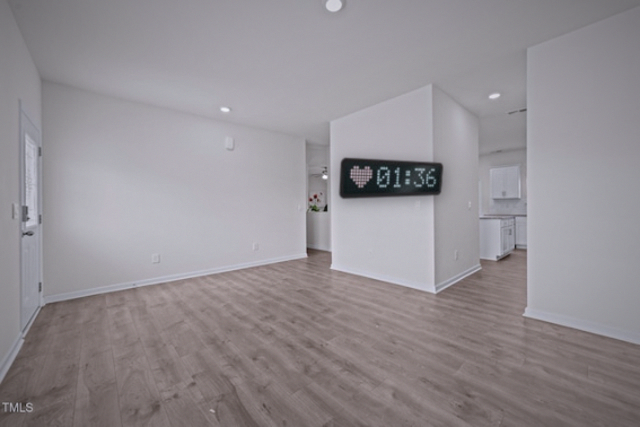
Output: **1:36**
